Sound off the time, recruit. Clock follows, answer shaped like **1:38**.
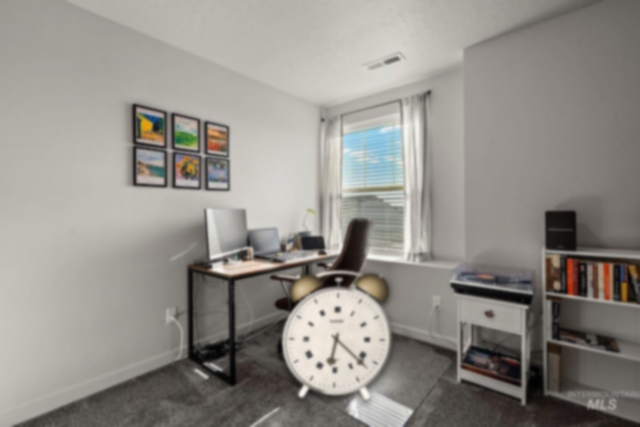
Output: **6:22**
